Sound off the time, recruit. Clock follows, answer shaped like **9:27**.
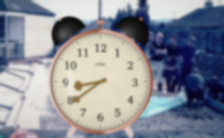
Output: **8:39**
